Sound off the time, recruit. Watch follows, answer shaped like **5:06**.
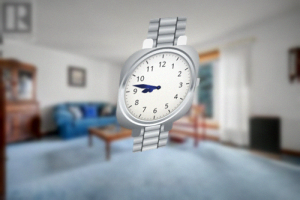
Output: **8:47**
